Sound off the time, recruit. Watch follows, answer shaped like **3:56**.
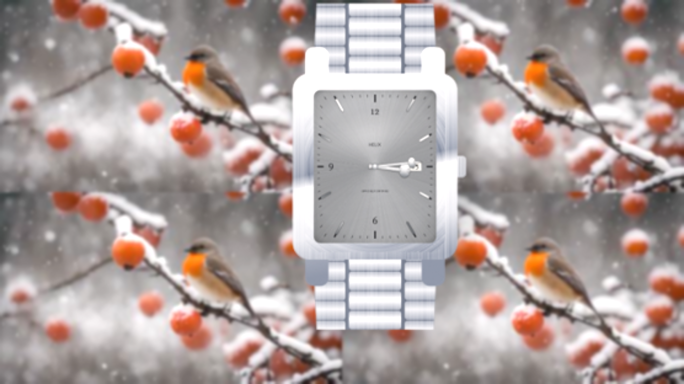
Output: **3:14**
